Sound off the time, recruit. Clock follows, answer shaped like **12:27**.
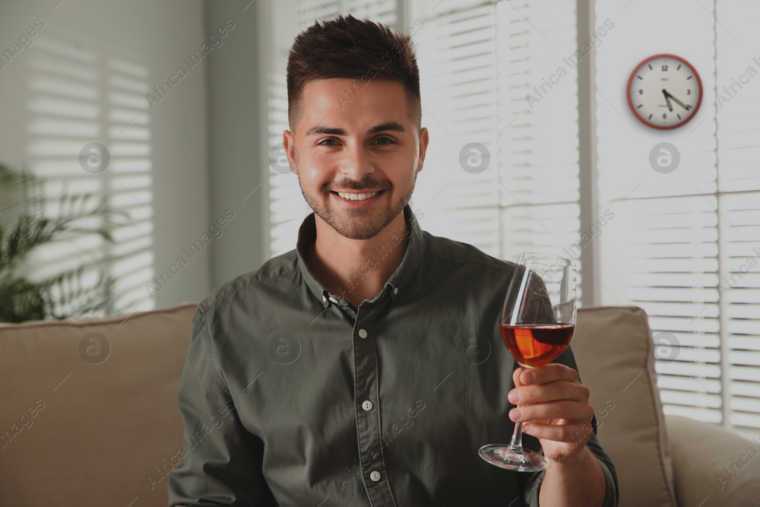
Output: **5:21**
